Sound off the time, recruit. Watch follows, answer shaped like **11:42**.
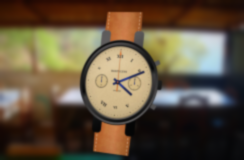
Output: **4:11**
